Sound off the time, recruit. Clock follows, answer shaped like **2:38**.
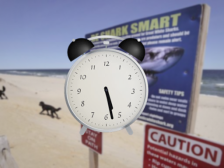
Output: **5:28**
